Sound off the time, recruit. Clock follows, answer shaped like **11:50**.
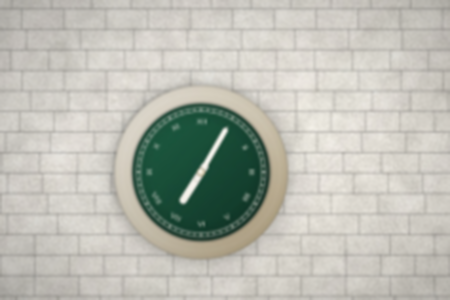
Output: **7:05**
